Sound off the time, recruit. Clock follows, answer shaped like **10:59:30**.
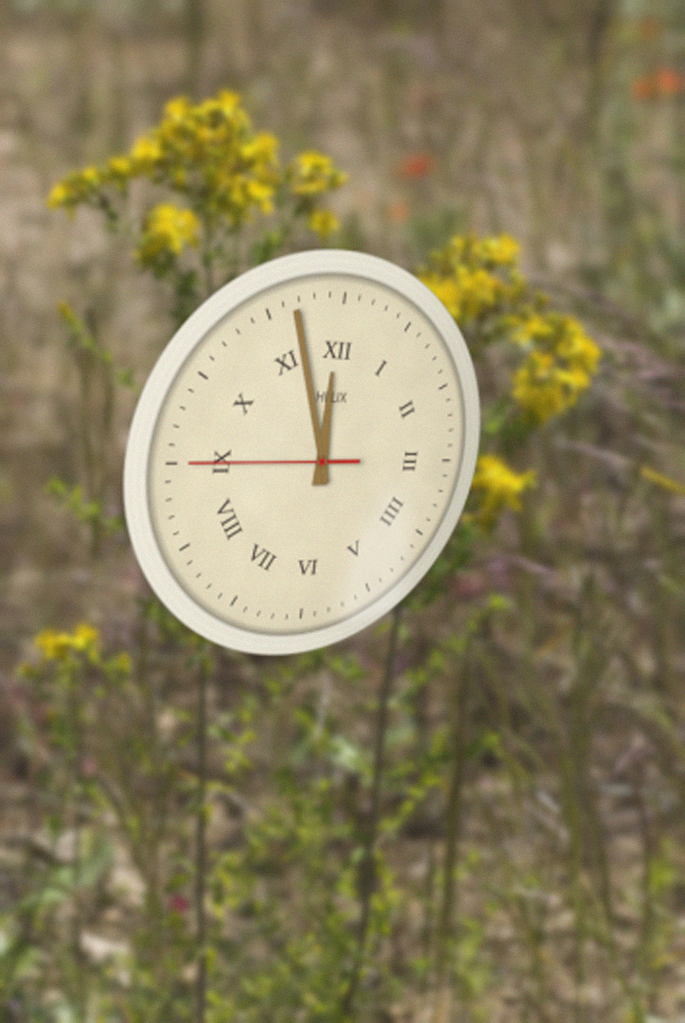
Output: **11:56:45**
